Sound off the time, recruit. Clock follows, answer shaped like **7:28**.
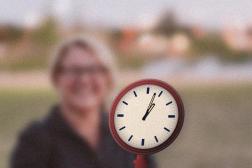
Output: **1:03**
